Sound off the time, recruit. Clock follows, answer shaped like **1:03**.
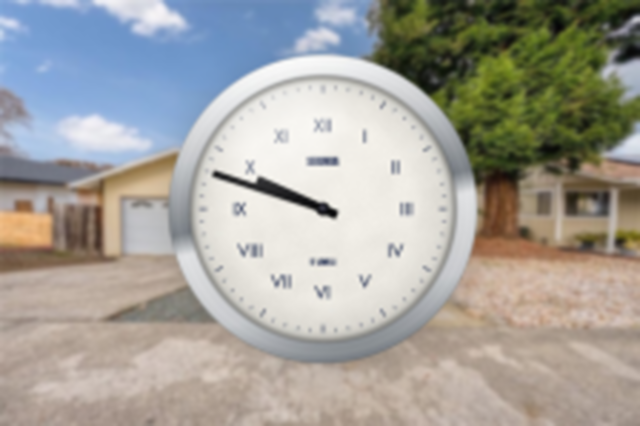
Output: **9:48**
